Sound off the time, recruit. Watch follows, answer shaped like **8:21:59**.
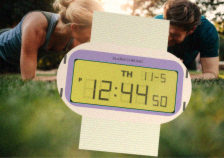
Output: **12:44:50**
